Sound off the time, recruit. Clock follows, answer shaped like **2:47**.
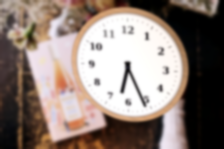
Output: **6:26**
